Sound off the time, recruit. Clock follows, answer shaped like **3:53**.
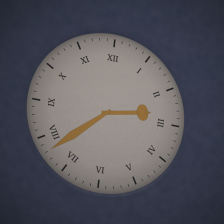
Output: **2:38**
